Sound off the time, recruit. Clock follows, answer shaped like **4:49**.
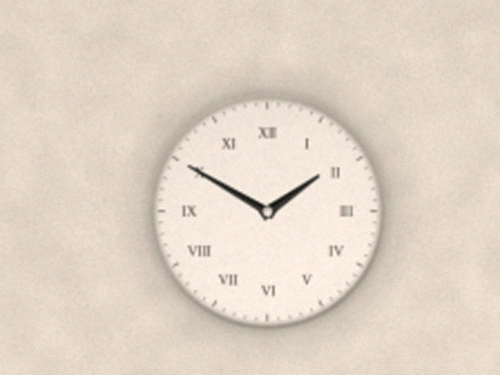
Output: **1:50**
